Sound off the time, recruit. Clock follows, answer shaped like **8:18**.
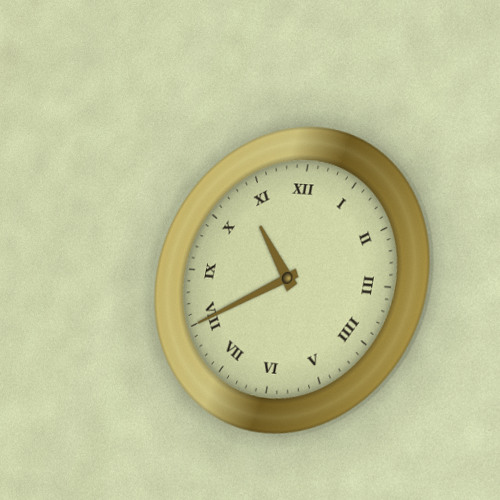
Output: **10:40**
